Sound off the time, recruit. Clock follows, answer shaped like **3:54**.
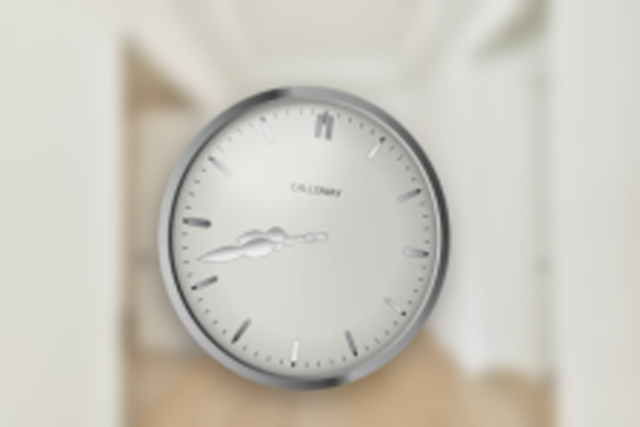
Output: **8:42**
